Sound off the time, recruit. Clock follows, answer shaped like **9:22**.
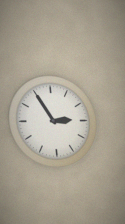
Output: **2:55**
